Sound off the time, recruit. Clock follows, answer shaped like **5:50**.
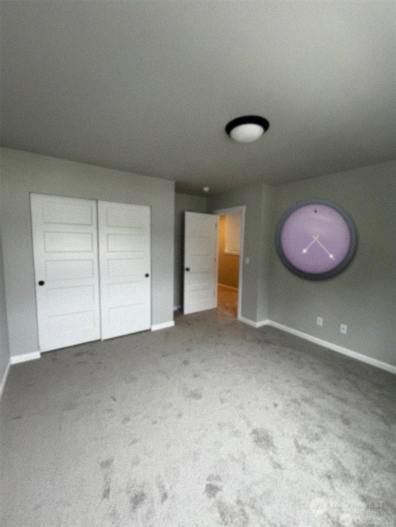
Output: **7:23**
